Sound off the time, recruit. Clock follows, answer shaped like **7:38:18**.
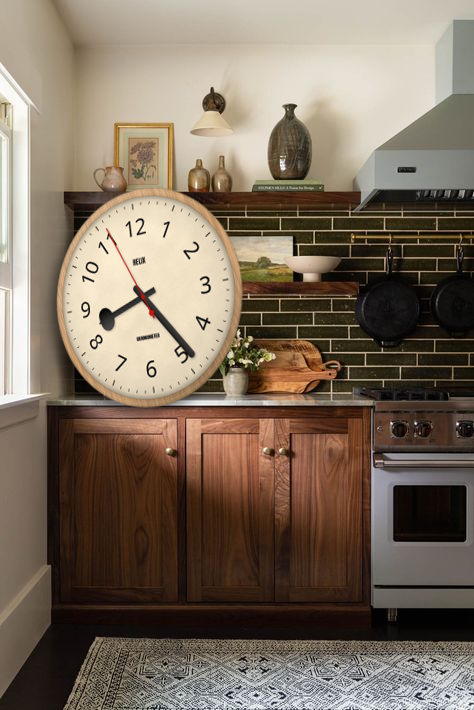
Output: **8:23:56**
